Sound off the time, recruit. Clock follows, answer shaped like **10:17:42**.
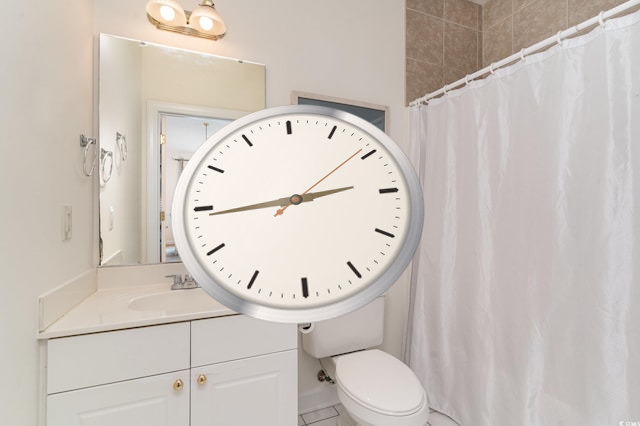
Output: **2:44:09**
